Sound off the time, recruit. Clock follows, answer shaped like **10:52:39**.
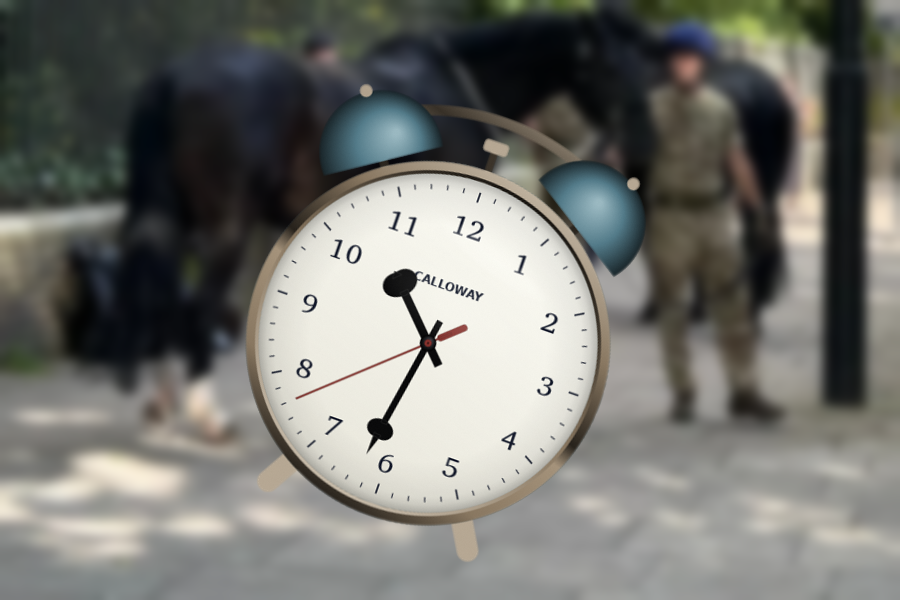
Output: **10:31:38**
